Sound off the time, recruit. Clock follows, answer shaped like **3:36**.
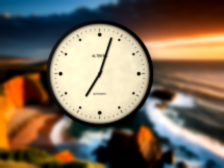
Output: **7:03**
